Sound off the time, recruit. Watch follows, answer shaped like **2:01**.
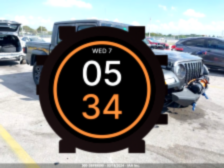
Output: **5:34**
